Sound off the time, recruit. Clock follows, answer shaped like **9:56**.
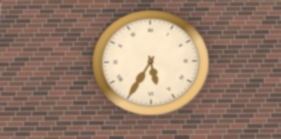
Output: **5:35**
